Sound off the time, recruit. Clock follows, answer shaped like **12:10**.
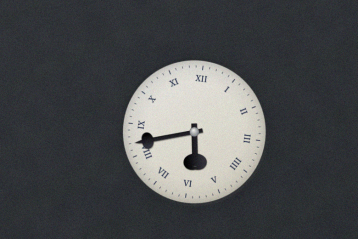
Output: **5:42**
